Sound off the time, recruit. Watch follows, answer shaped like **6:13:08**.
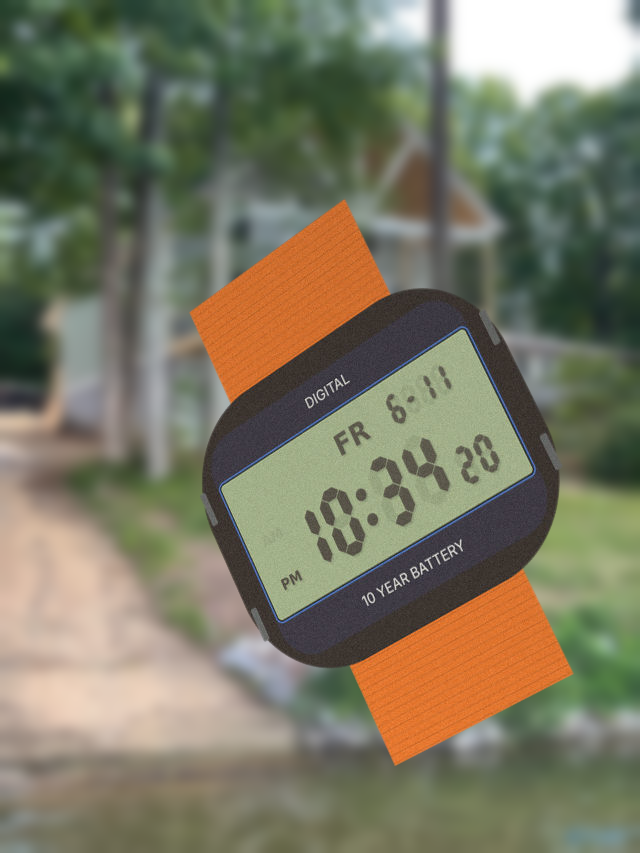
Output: **10:34:20**
